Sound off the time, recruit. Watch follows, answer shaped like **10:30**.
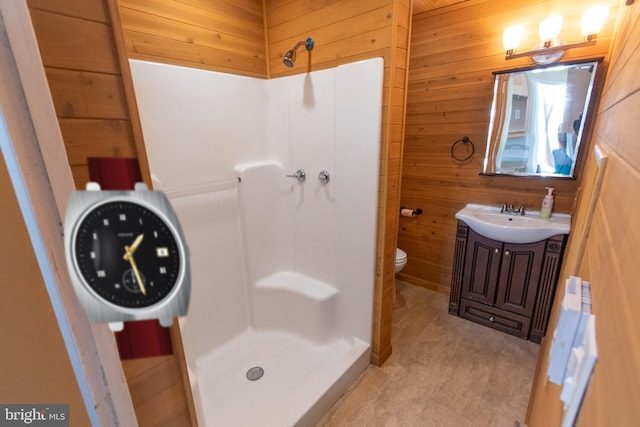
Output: **1:28**
